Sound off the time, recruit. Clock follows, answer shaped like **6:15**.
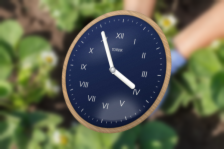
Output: **3:55**
